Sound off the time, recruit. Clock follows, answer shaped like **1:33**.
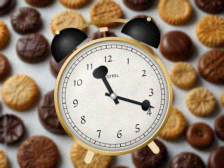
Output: **11:19**
